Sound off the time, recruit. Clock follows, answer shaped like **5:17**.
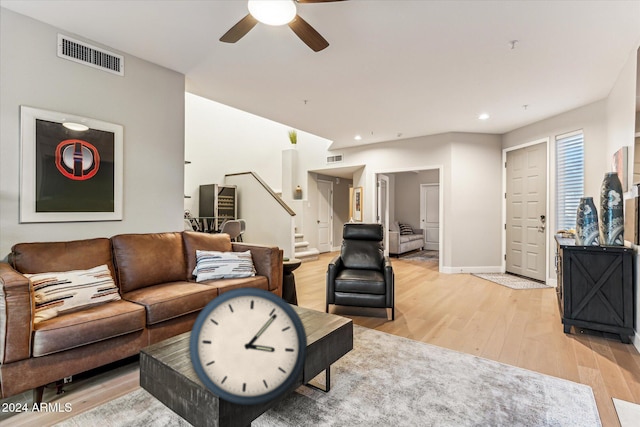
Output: **3:06**
